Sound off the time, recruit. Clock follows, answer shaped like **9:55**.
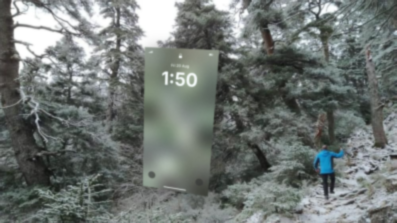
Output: **1:50**
